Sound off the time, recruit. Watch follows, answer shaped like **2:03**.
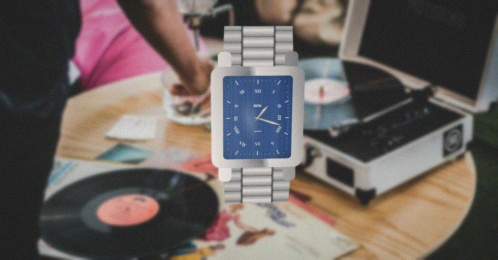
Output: **1:18**
